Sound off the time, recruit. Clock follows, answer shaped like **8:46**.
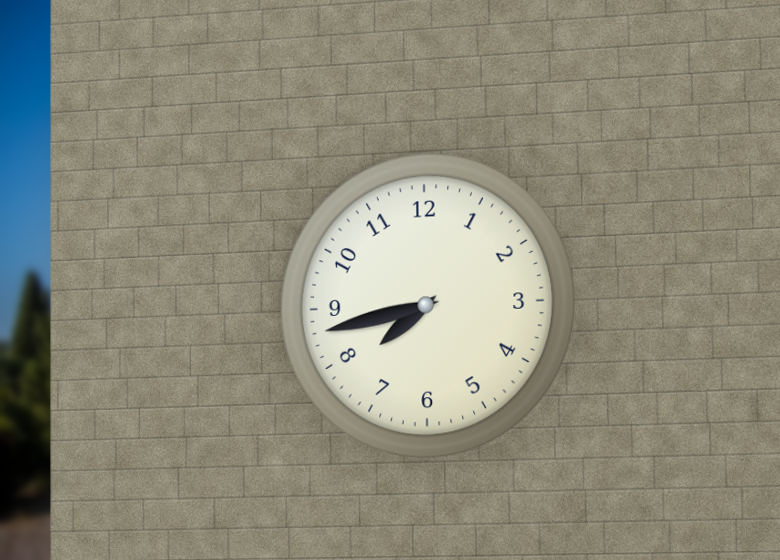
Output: **7:43**
